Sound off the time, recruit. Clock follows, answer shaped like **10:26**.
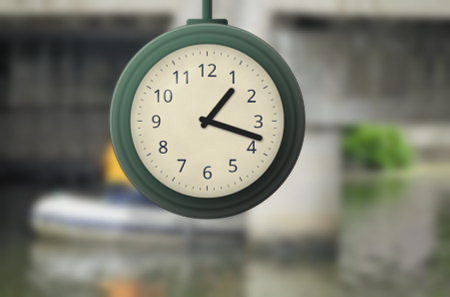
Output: **1:18**
